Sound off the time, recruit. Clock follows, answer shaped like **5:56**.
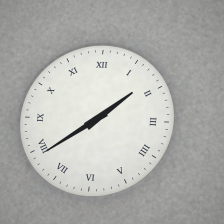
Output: **1:39**
